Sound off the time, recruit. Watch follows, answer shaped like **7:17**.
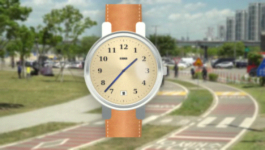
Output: **1:37**
